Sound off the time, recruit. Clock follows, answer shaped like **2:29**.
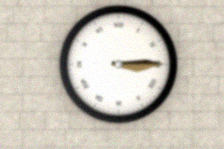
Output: **3:15**
